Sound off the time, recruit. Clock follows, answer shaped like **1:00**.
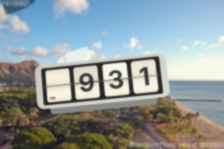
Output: **9:31**
